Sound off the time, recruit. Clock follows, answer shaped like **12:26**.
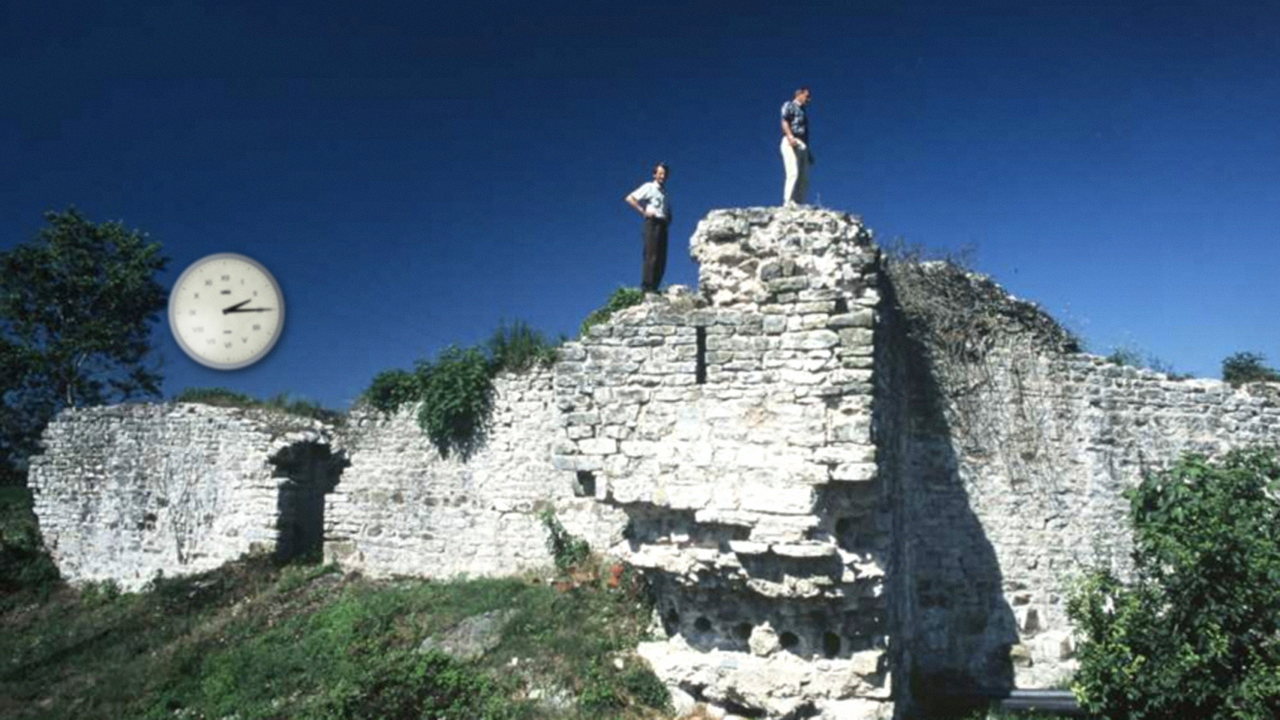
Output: **2:15**
